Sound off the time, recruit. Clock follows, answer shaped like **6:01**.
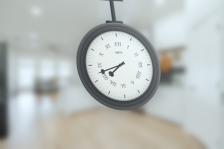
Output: **7:42**
